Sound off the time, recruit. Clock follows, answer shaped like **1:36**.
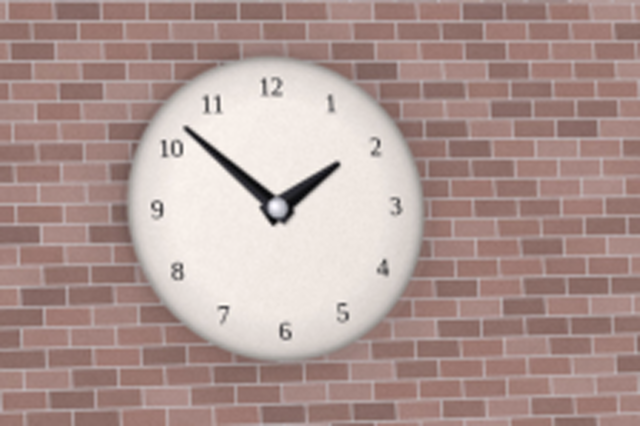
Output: **1:52**
